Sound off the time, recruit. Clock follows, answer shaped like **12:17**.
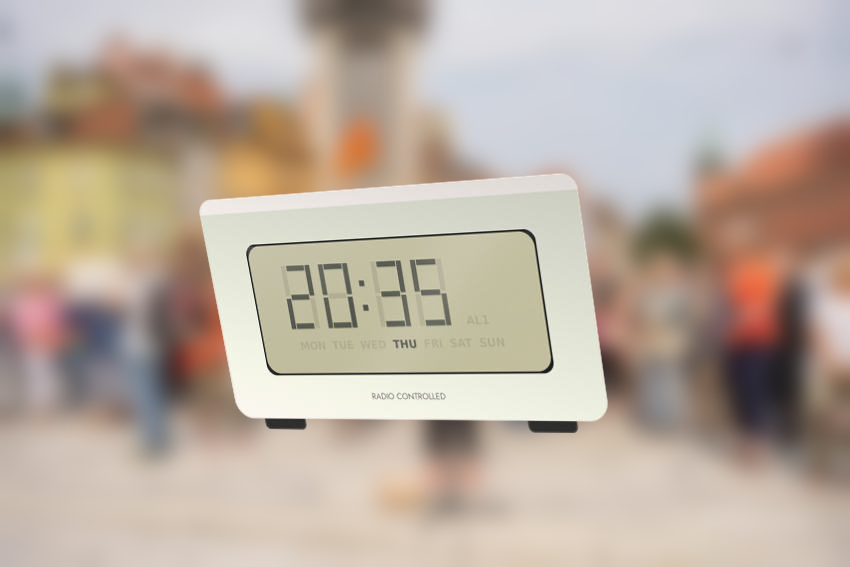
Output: **20:35**
